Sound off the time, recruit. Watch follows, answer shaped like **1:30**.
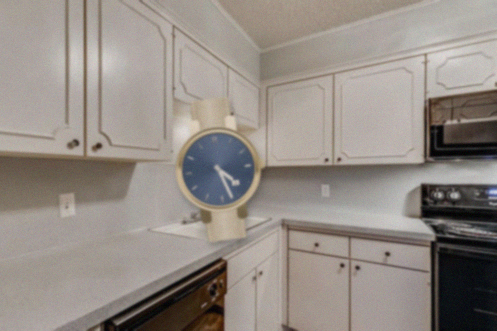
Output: **4:27**
